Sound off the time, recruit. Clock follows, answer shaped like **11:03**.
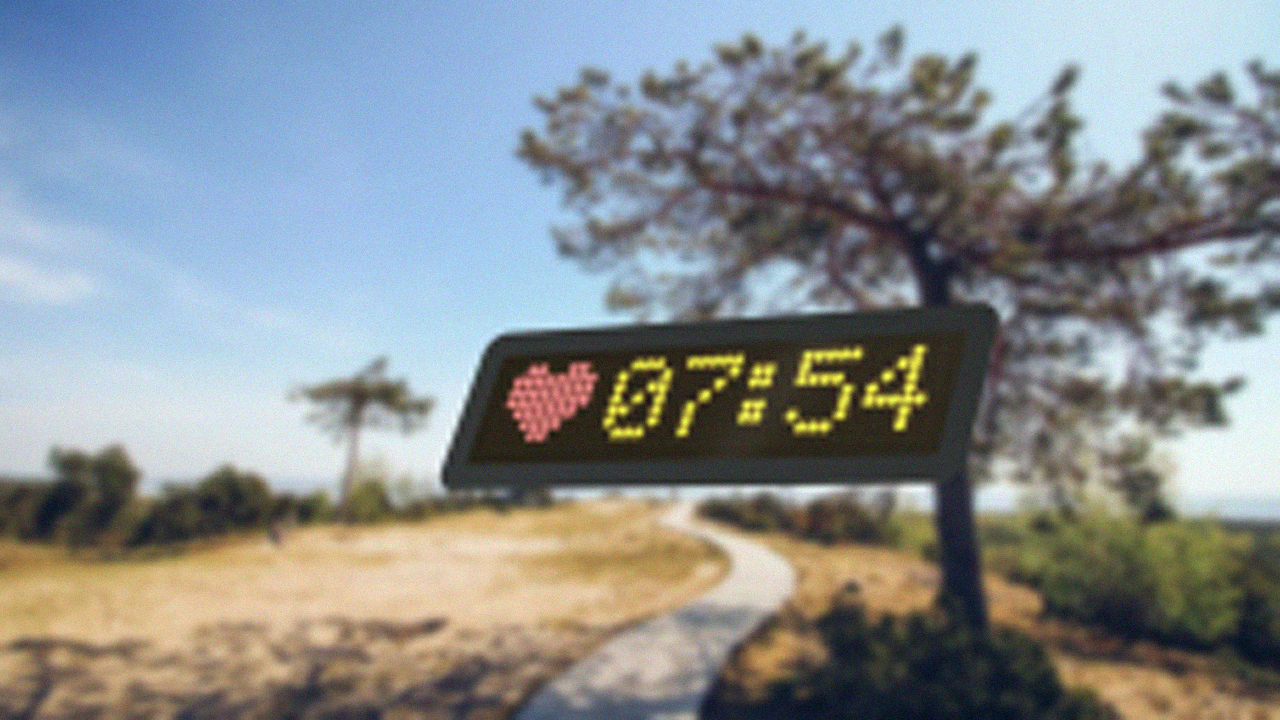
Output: **7:54**
